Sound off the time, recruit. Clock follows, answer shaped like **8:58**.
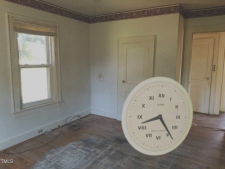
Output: **8:24**
